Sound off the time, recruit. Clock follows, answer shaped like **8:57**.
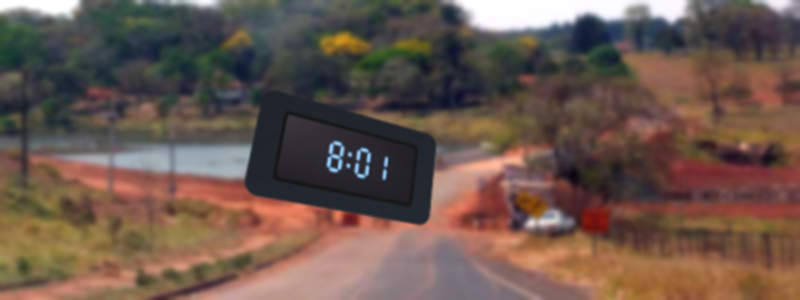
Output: **8:01**
